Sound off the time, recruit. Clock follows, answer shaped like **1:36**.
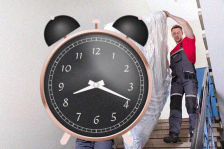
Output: **8:19**
